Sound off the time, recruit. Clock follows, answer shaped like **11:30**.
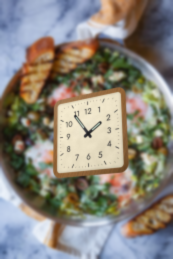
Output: **1:54**
